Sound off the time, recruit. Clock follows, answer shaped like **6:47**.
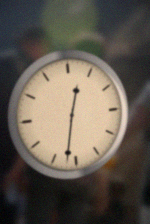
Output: **12:32**
